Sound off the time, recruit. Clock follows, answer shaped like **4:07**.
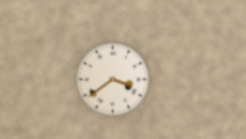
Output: **3:39**
